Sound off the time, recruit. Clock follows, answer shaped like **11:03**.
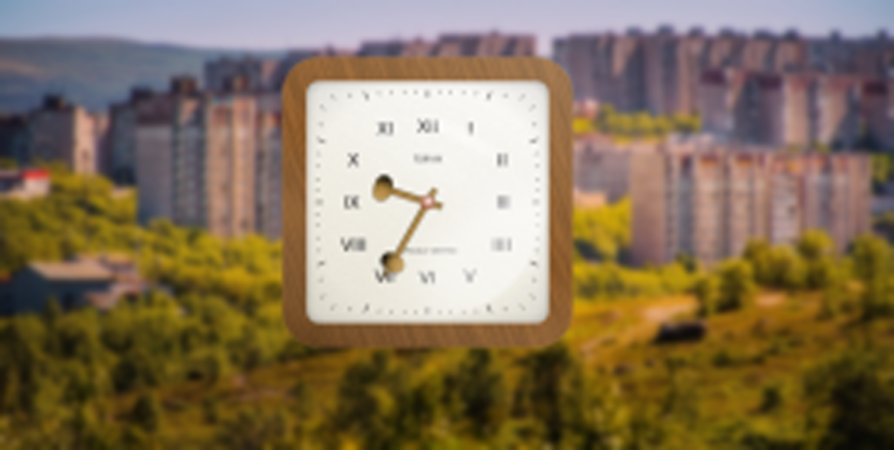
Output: **9:35**
